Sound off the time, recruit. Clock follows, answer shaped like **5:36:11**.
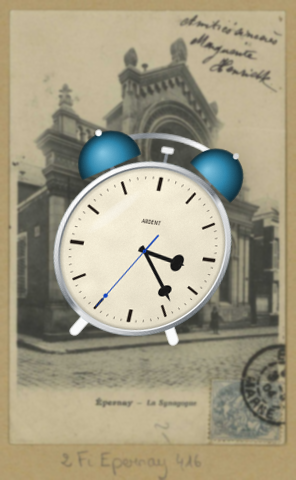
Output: **3:23:35**
